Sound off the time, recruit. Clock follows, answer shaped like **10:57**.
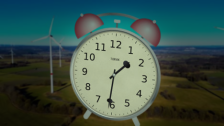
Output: **1:31**
